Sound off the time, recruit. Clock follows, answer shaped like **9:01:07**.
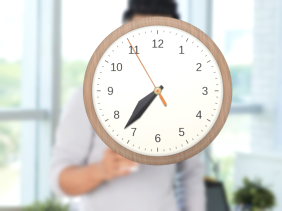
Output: **7:36:55**
